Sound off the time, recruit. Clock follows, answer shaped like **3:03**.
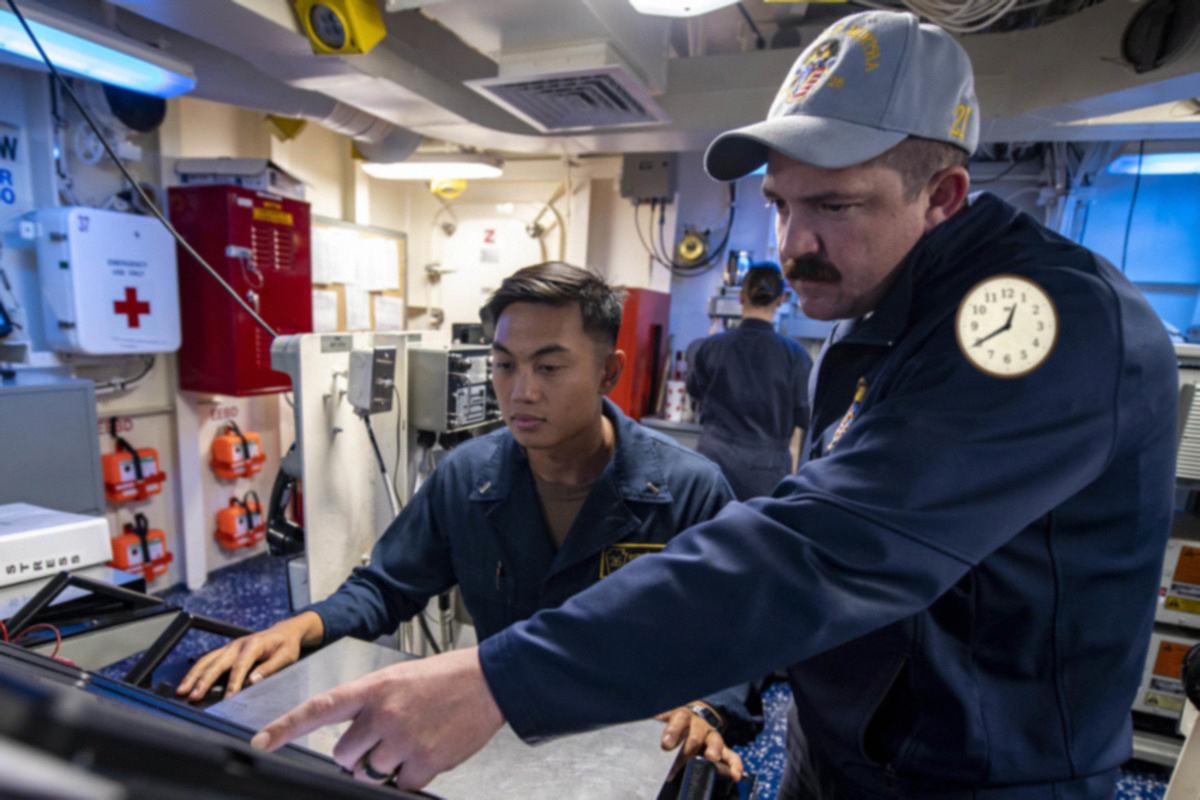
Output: **12:40**
